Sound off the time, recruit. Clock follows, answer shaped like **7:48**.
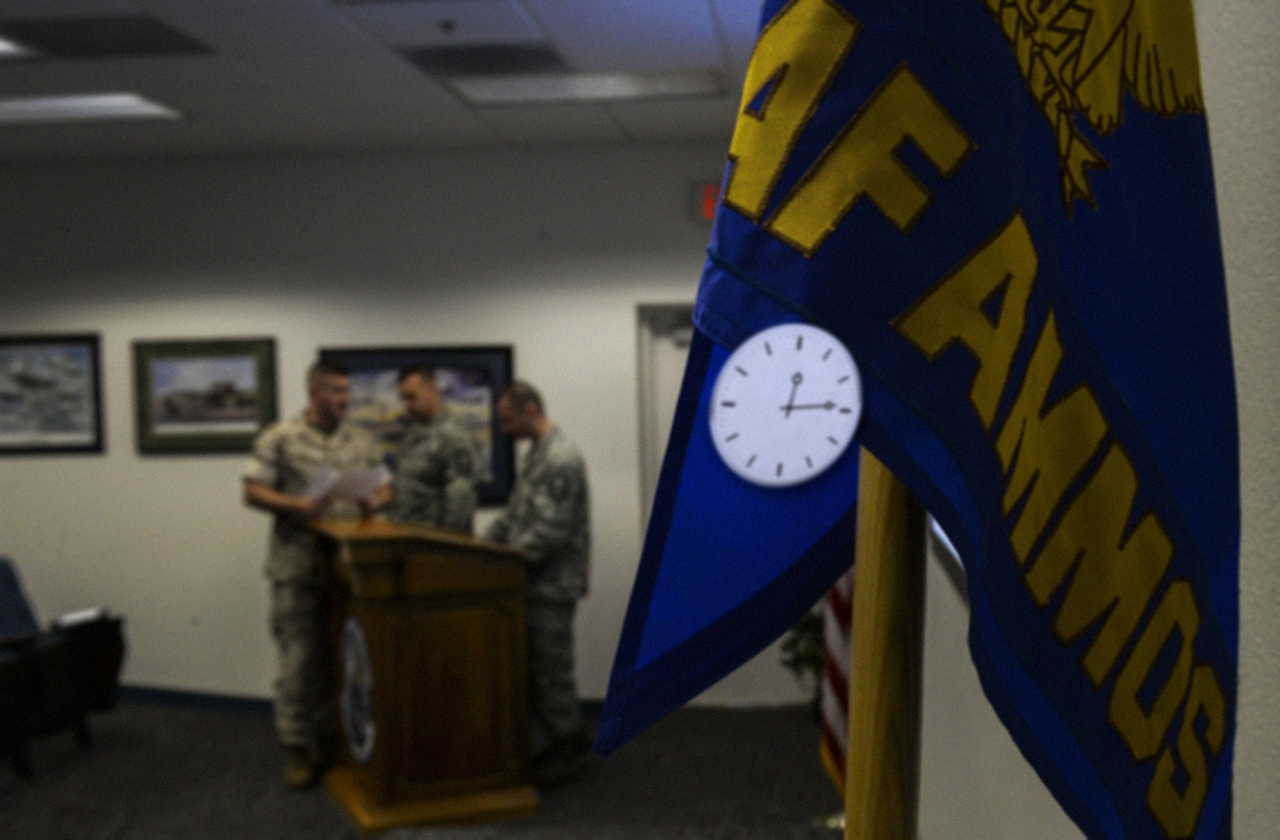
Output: **12:14**
